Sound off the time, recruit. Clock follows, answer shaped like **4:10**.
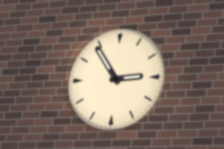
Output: **2:54**
